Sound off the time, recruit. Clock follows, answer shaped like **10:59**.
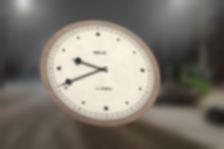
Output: **9:41**
